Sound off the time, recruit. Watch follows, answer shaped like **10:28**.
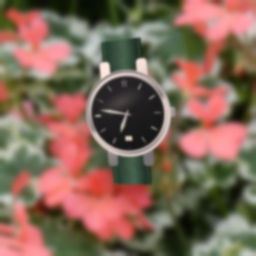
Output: **6:47**
